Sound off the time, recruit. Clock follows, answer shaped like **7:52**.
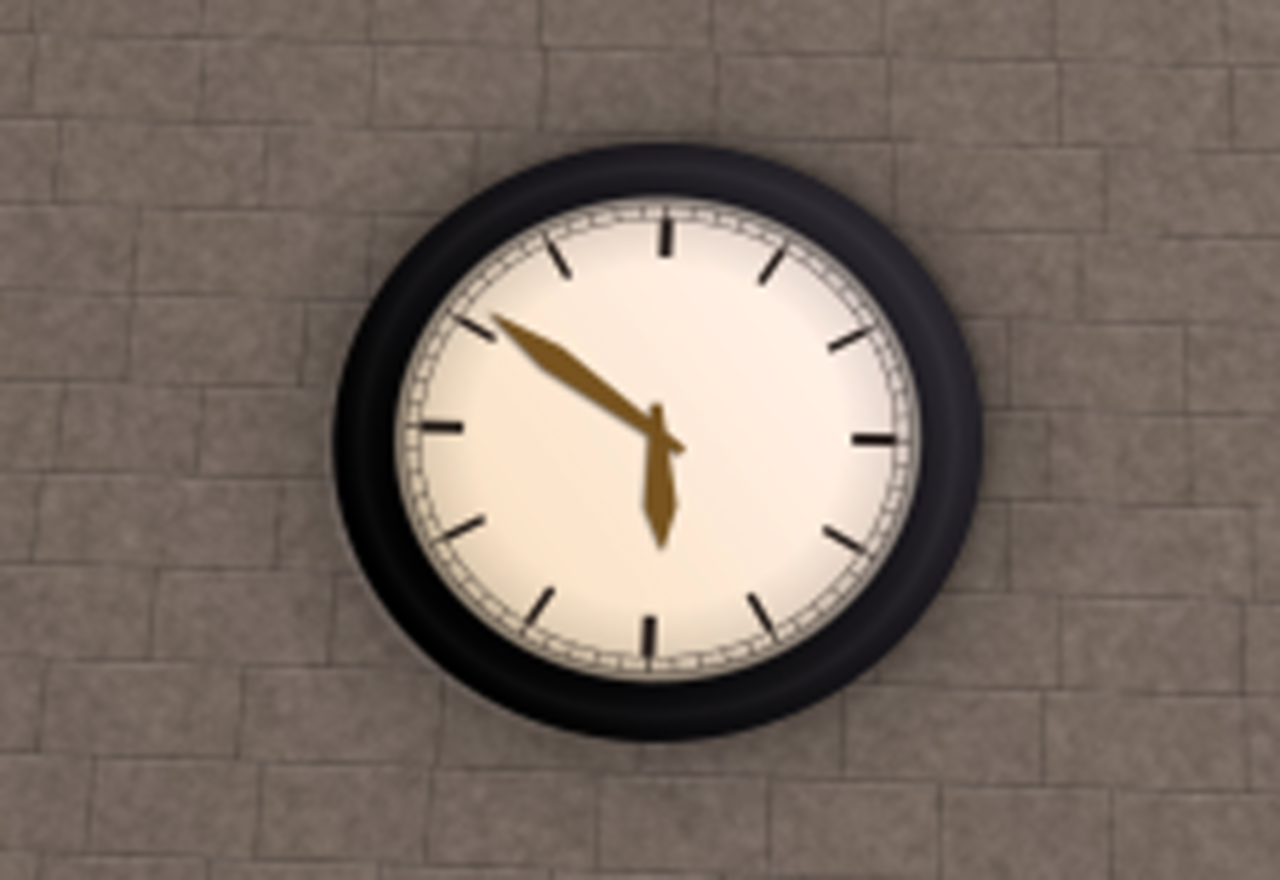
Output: **5:51**
